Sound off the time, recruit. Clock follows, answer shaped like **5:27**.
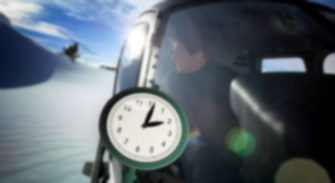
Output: **2:01**
